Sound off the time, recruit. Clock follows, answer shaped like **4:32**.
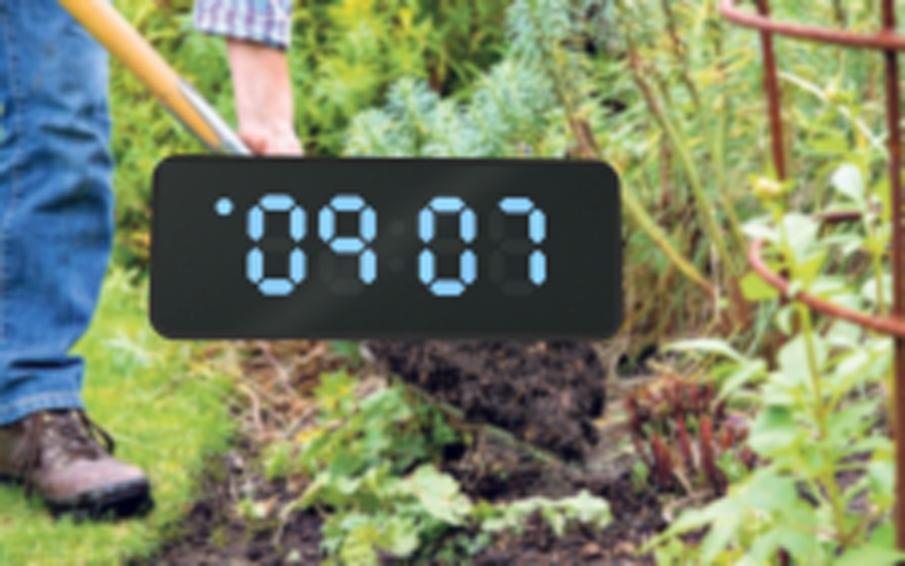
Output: **9:07**
